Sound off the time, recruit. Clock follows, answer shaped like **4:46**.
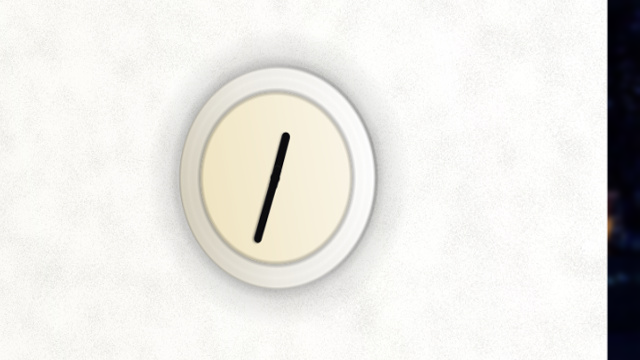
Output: **12:33**
